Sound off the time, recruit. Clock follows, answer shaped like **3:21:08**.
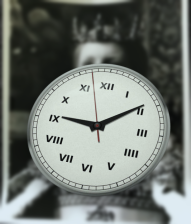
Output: **9:08:57**
